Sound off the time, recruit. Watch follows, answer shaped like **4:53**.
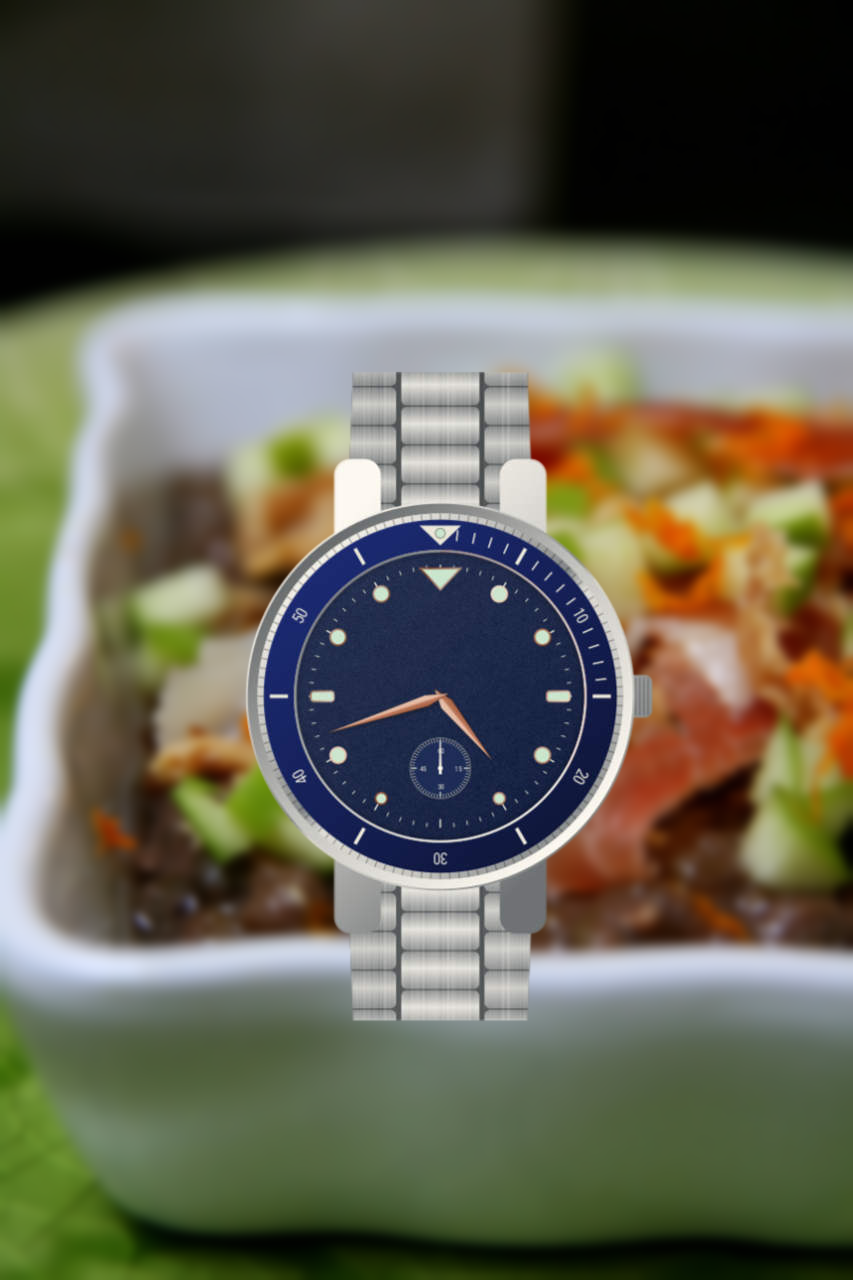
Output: **4:42**
